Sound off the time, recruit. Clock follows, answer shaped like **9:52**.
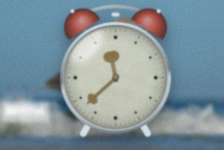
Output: **11:38**
